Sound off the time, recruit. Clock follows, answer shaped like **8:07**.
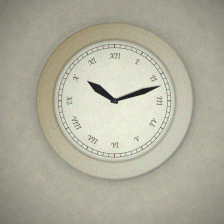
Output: **10:12**
